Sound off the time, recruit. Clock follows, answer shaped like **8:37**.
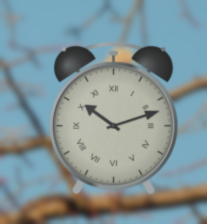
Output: **10:12**
